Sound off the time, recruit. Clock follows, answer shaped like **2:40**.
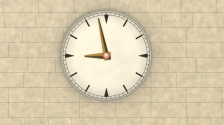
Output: **8:58**
